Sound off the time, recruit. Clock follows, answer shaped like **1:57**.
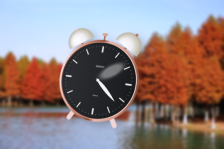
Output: **4:22**
